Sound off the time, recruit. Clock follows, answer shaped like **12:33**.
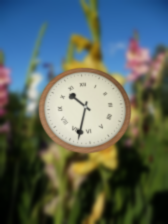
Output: **10:33**
